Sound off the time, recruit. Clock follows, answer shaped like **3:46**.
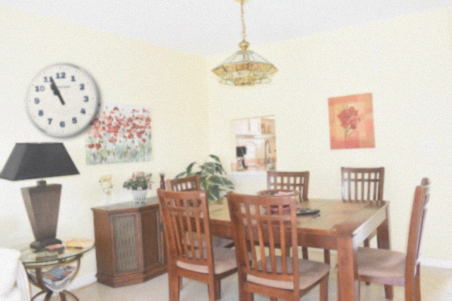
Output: **10:56**
